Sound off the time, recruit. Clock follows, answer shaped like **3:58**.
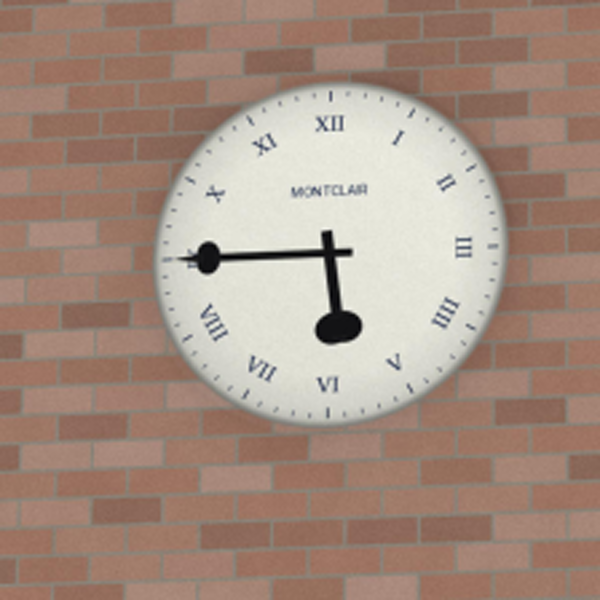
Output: **5:45**
